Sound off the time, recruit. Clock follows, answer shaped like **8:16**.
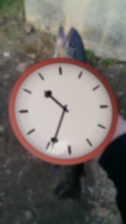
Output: **10:34**
